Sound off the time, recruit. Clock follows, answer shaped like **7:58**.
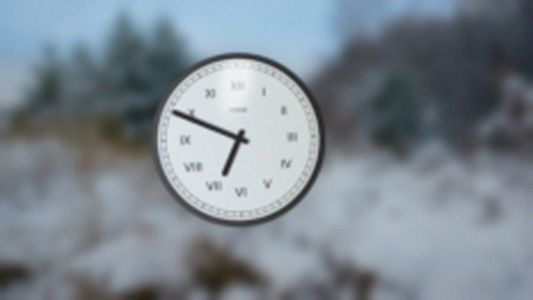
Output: **6:49**
